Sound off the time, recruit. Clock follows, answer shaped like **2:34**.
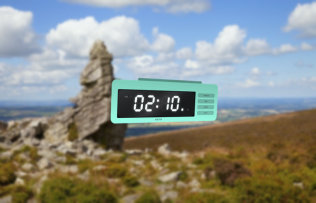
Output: **2:10**
